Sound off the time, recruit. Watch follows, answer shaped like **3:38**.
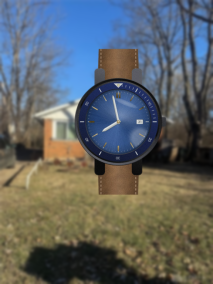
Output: **7:58**
